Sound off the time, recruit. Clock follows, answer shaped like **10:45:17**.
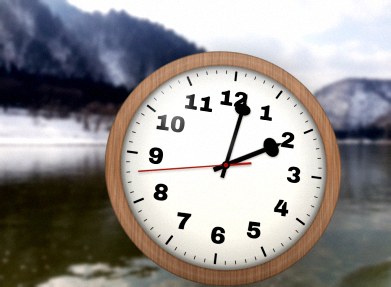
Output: **2:01:43**
